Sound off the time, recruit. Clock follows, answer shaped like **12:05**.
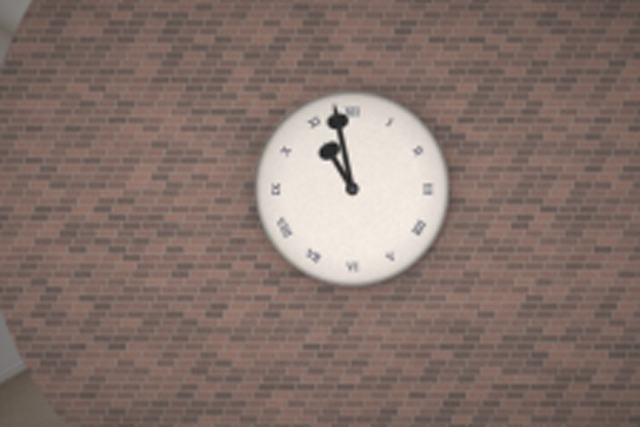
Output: **10:58**
